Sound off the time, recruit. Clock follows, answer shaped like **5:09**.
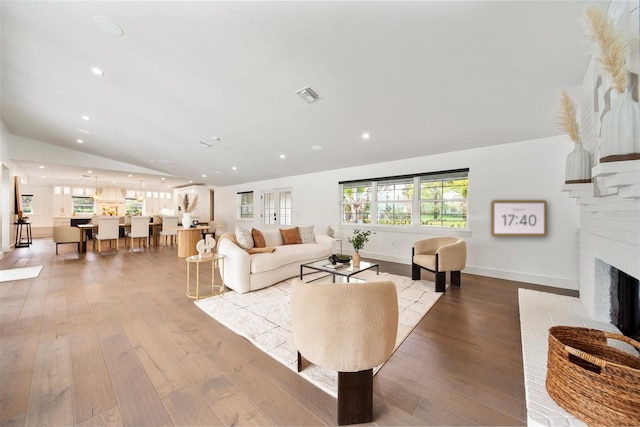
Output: **17:40**
